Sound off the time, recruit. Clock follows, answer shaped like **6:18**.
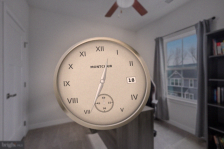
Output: **12:34**
